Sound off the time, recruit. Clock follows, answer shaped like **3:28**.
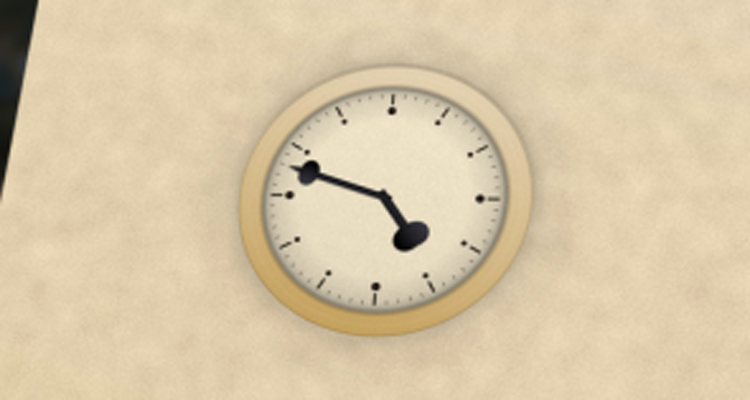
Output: **4:48**
